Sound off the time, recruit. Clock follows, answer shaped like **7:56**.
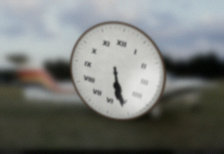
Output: **5:26**
